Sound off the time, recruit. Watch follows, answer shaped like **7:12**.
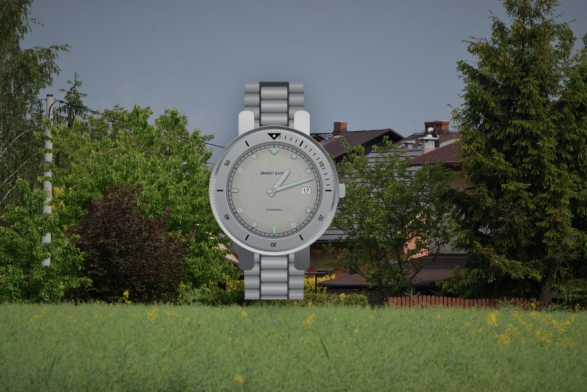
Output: **1:12**
